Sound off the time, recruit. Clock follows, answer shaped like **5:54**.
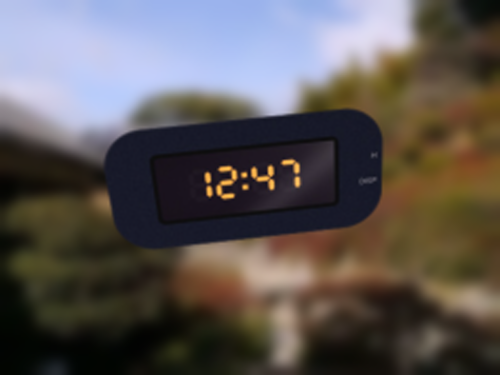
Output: **12:47**
